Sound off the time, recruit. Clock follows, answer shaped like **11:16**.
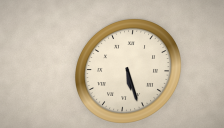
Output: **5:26**
